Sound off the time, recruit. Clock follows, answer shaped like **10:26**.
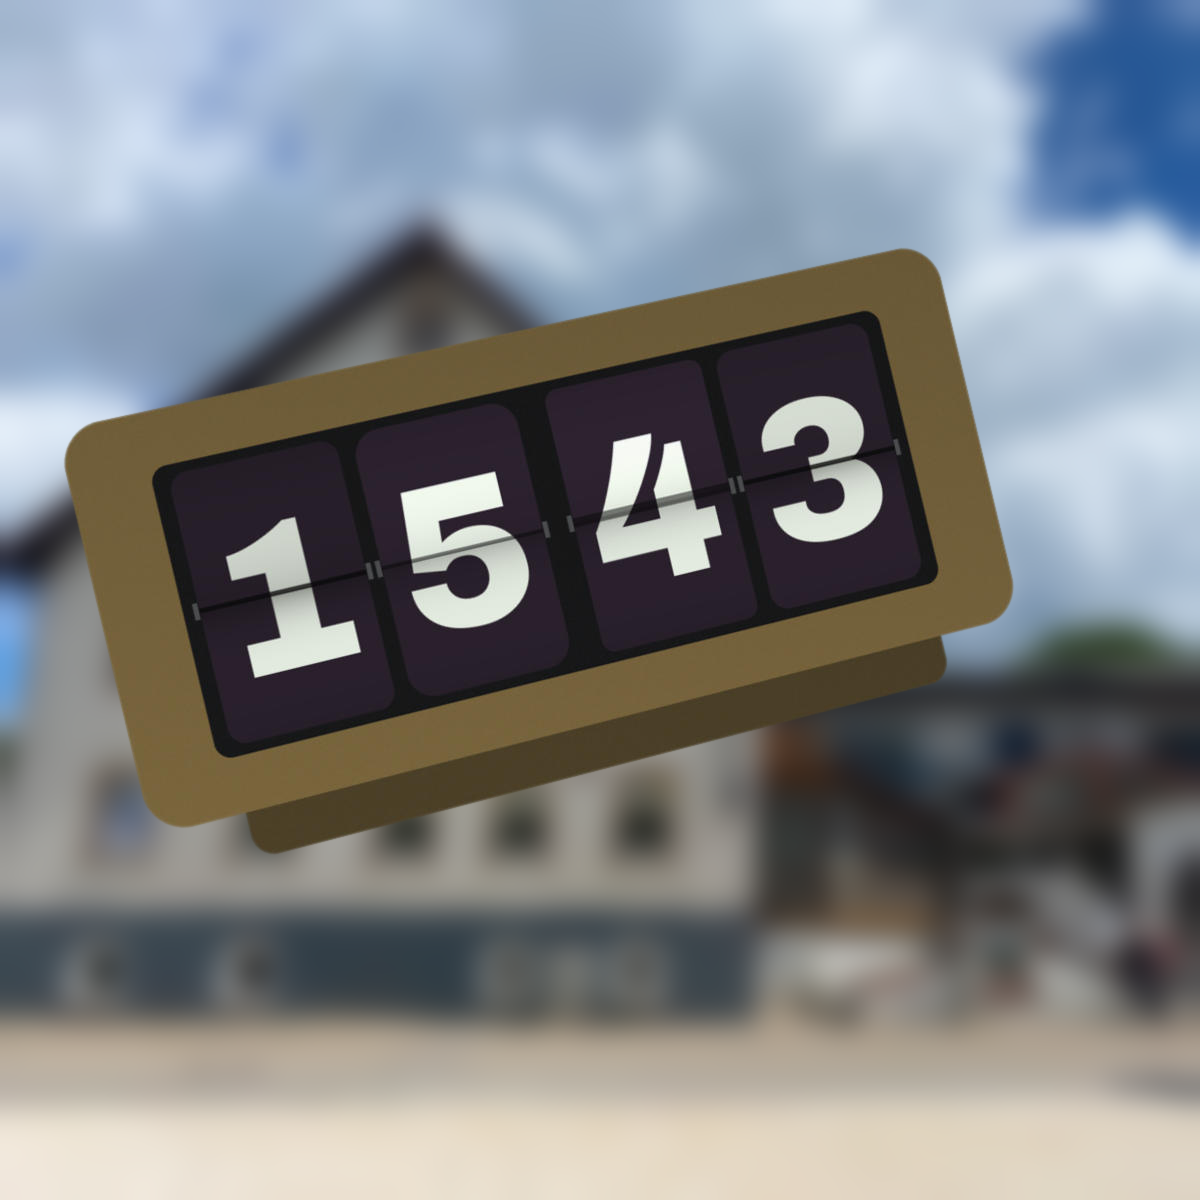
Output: **15:43**
